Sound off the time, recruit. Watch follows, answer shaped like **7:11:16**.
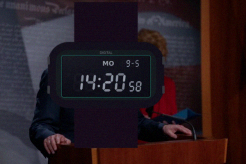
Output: **14:20:58**
